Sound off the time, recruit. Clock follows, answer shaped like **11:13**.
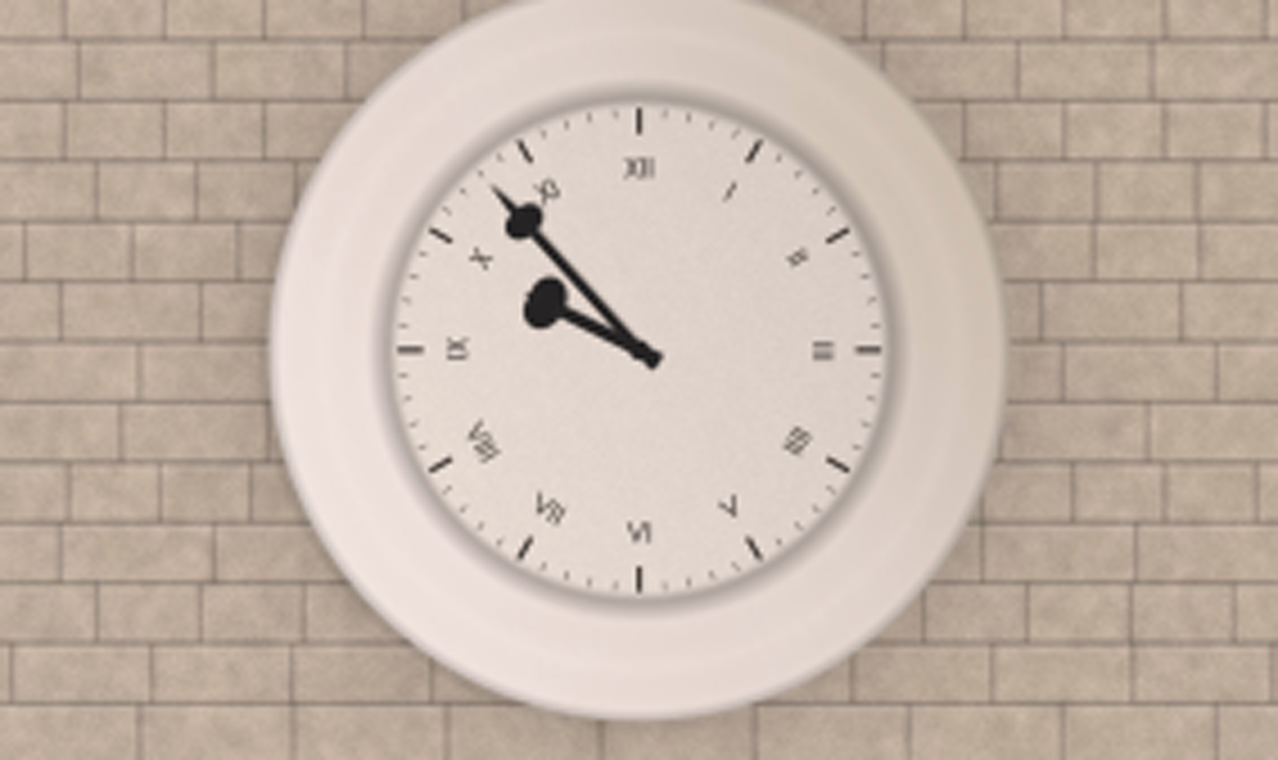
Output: **9:53**
